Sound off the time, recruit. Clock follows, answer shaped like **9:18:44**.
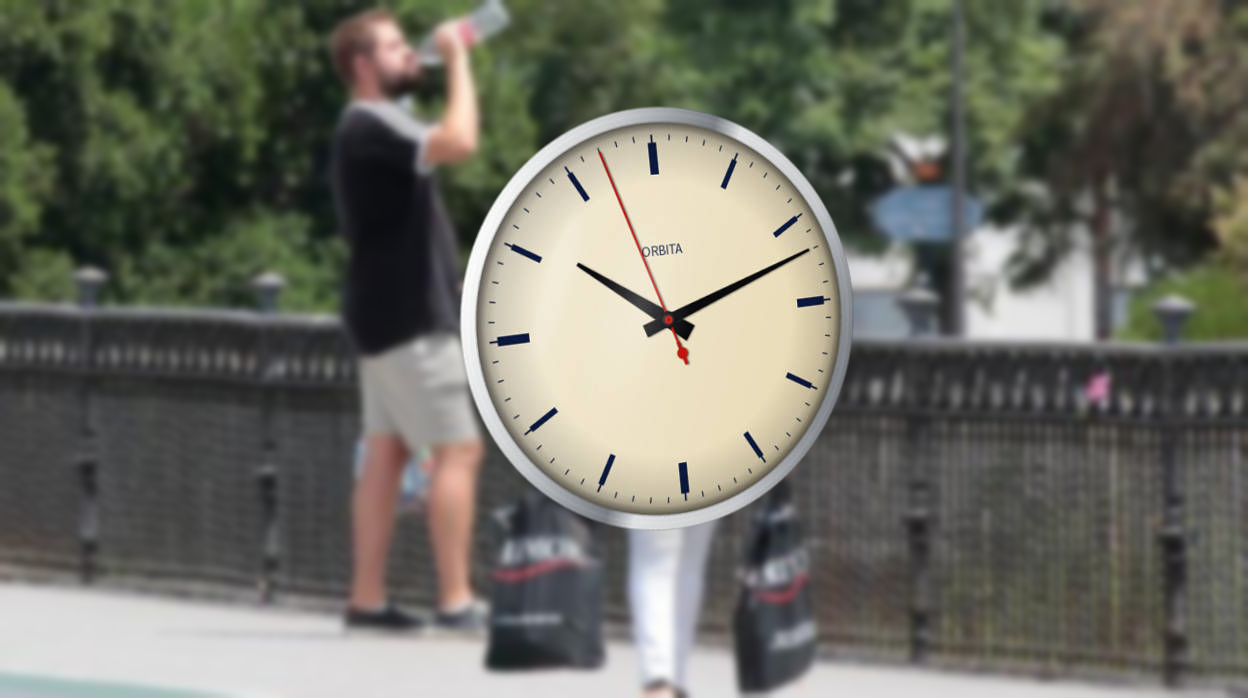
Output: **10:11:57**
